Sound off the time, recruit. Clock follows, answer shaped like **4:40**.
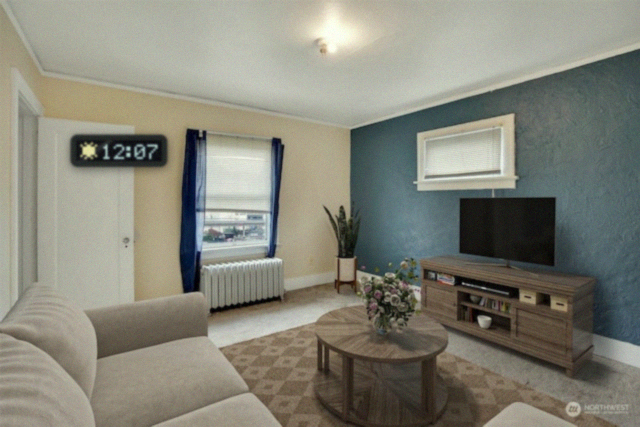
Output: **12:07**
